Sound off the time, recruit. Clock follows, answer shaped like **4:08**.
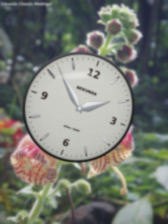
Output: **1:52**
